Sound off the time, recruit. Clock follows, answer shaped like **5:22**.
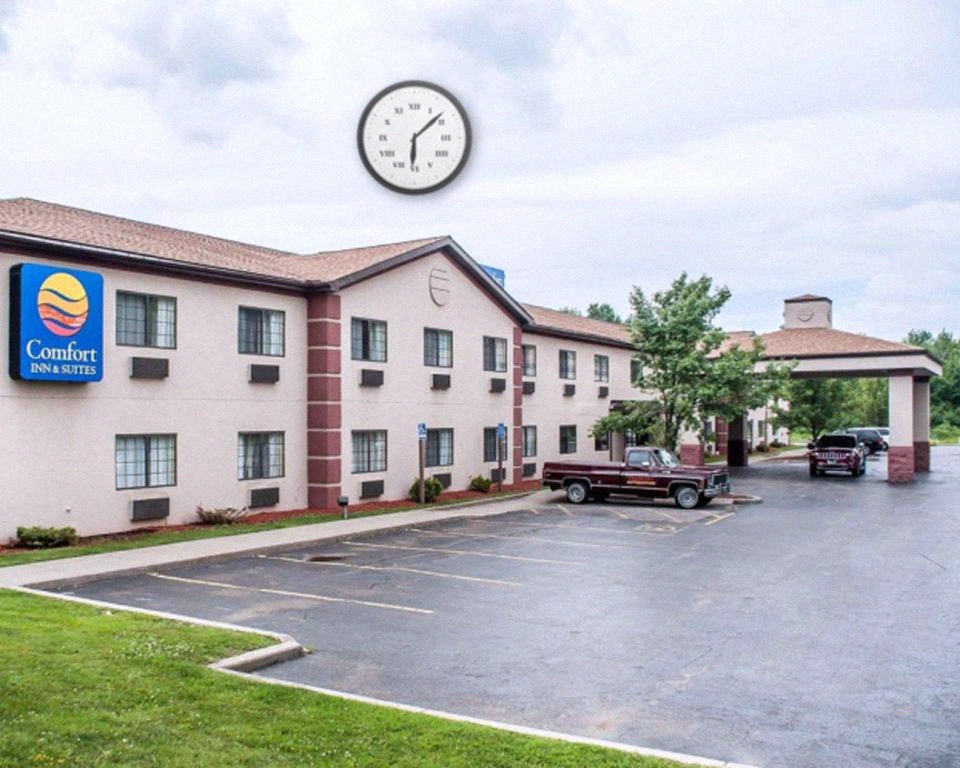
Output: **6:08**
